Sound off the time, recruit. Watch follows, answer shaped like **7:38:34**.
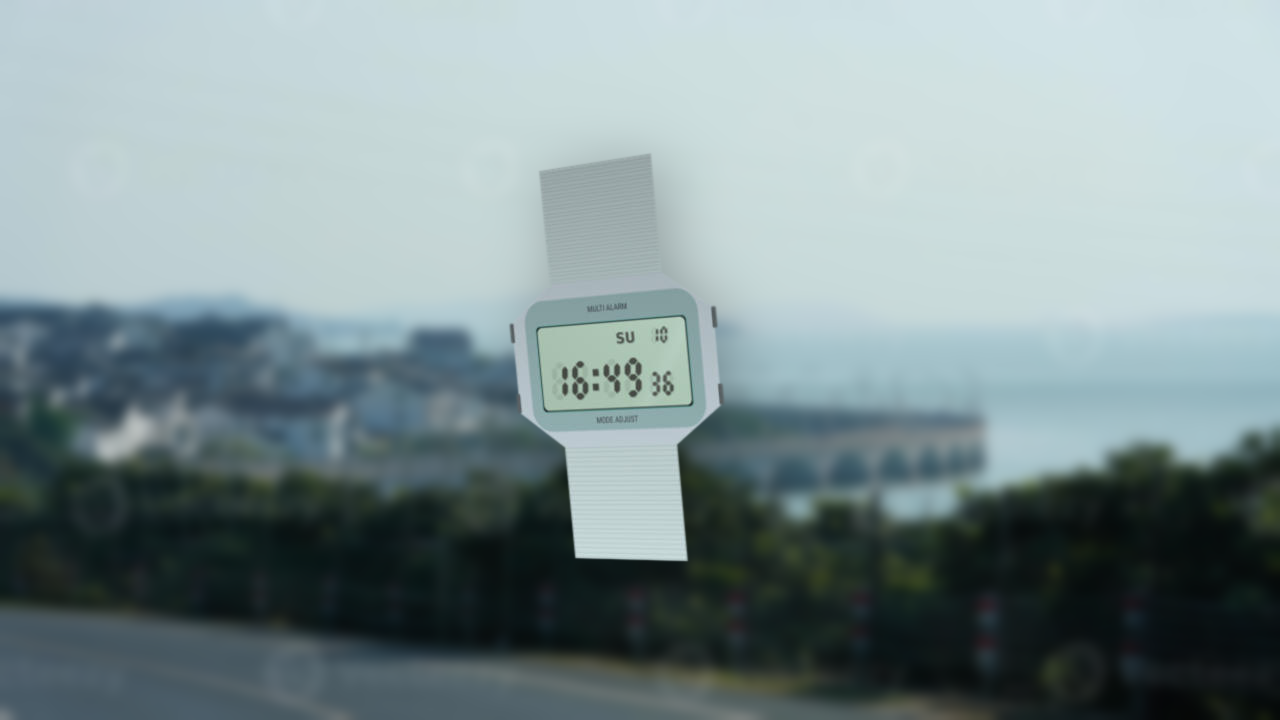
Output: **16:49:36**
